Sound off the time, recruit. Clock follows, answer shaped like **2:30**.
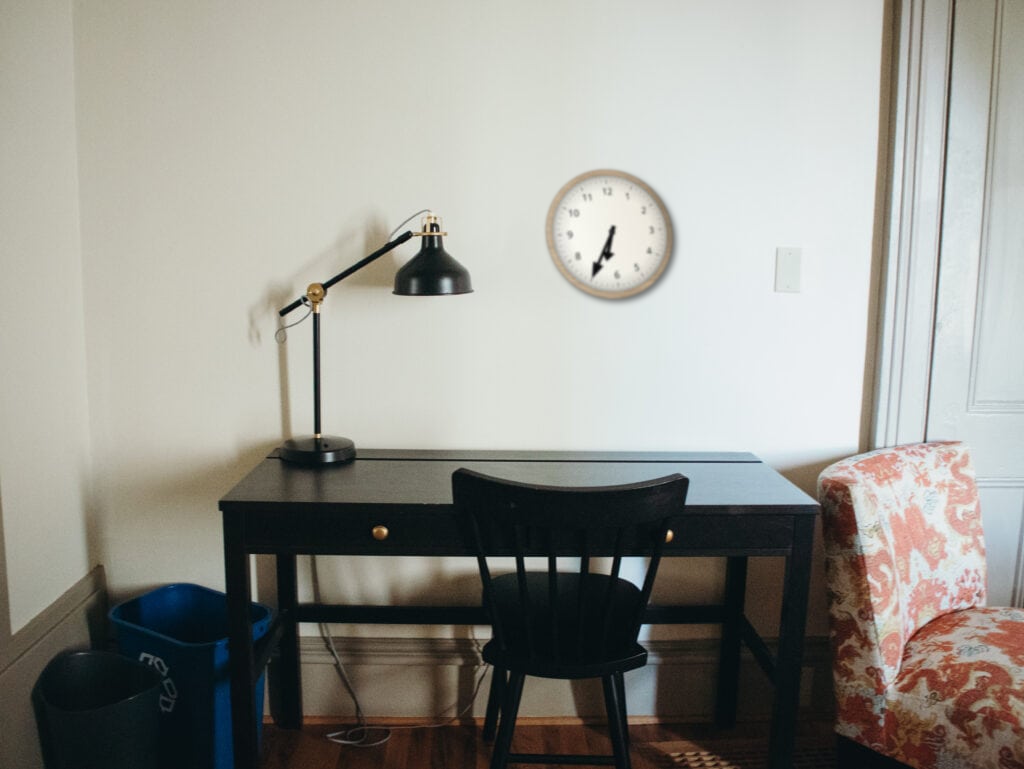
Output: **6:35**
